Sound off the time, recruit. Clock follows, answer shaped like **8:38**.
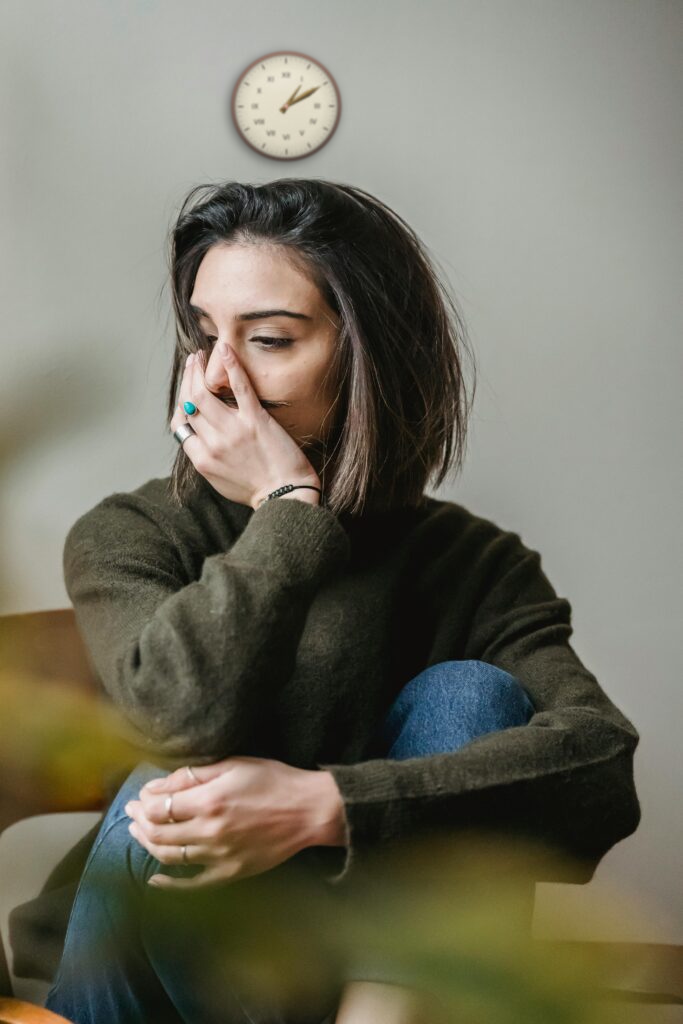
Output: **1:10**
